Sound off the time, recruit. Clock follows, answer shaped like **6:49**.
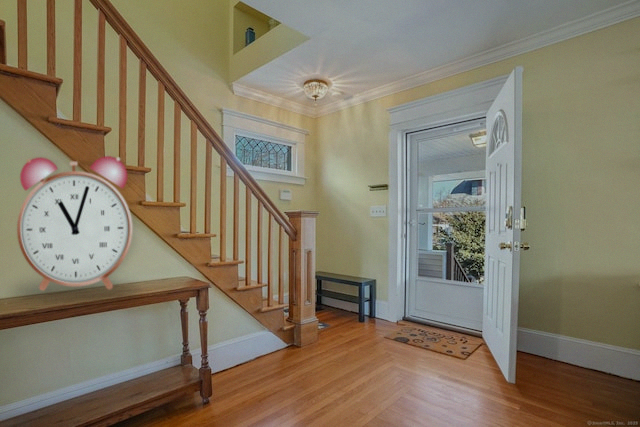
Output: **11:03**
